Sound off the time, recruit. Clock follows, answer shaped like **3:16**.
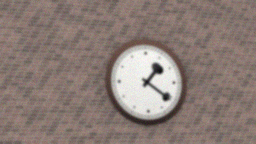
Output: **1:21**
